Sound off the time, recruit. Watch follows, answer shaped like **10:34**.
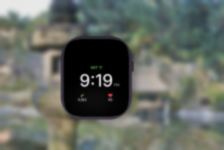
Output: **9:19**
